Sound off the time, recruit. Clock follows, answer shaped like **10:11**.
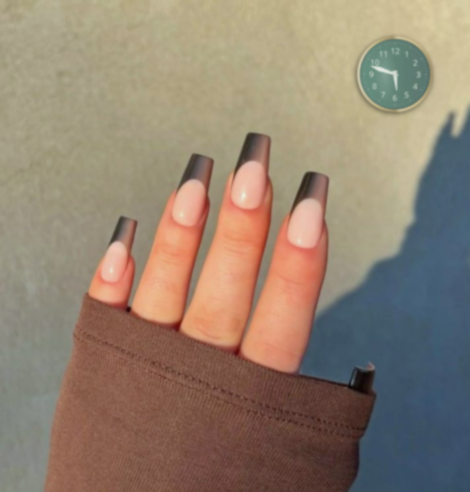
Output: **5:48**
